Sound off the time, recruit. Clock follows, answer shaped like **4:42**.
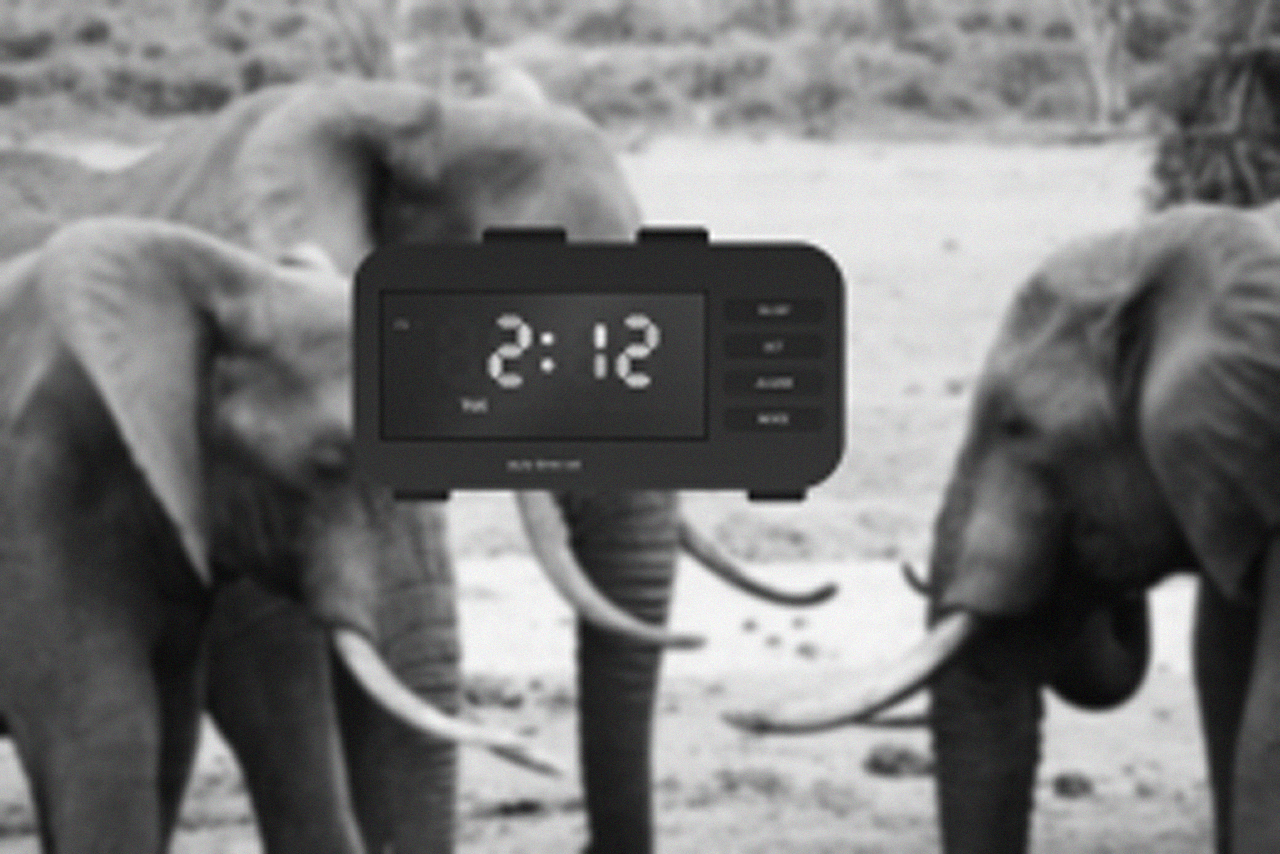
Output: **2:12**
